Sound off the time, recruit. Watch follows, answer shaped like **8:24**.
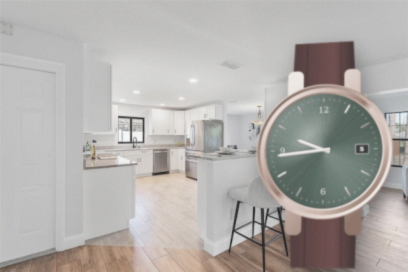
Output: **9:44**
